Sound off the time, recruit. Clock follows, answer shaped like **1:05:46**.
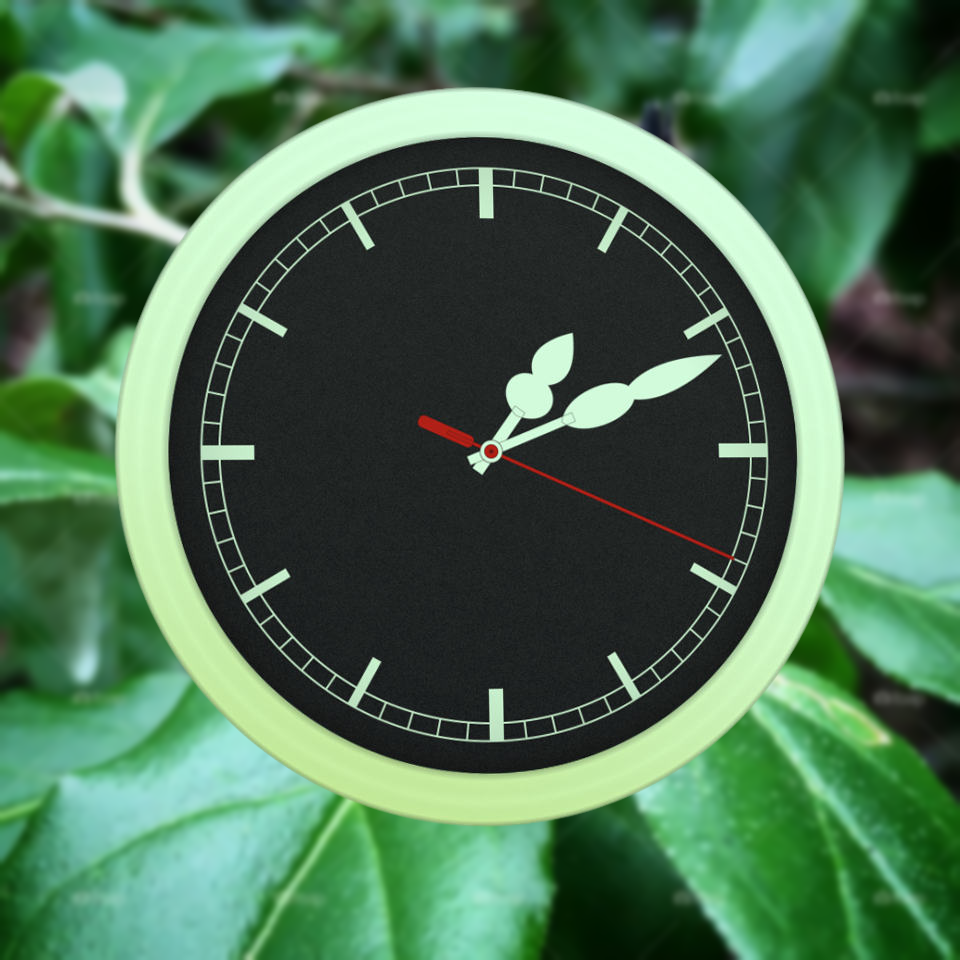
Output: **1:11:19**
